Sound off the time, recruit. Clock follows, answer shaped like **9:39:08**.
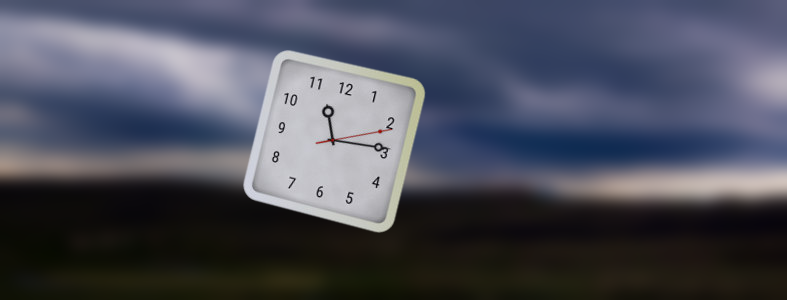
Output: **11:14:11**
